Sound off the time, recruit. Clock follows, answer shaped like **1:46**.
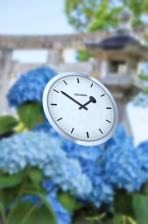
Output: **1:51**
